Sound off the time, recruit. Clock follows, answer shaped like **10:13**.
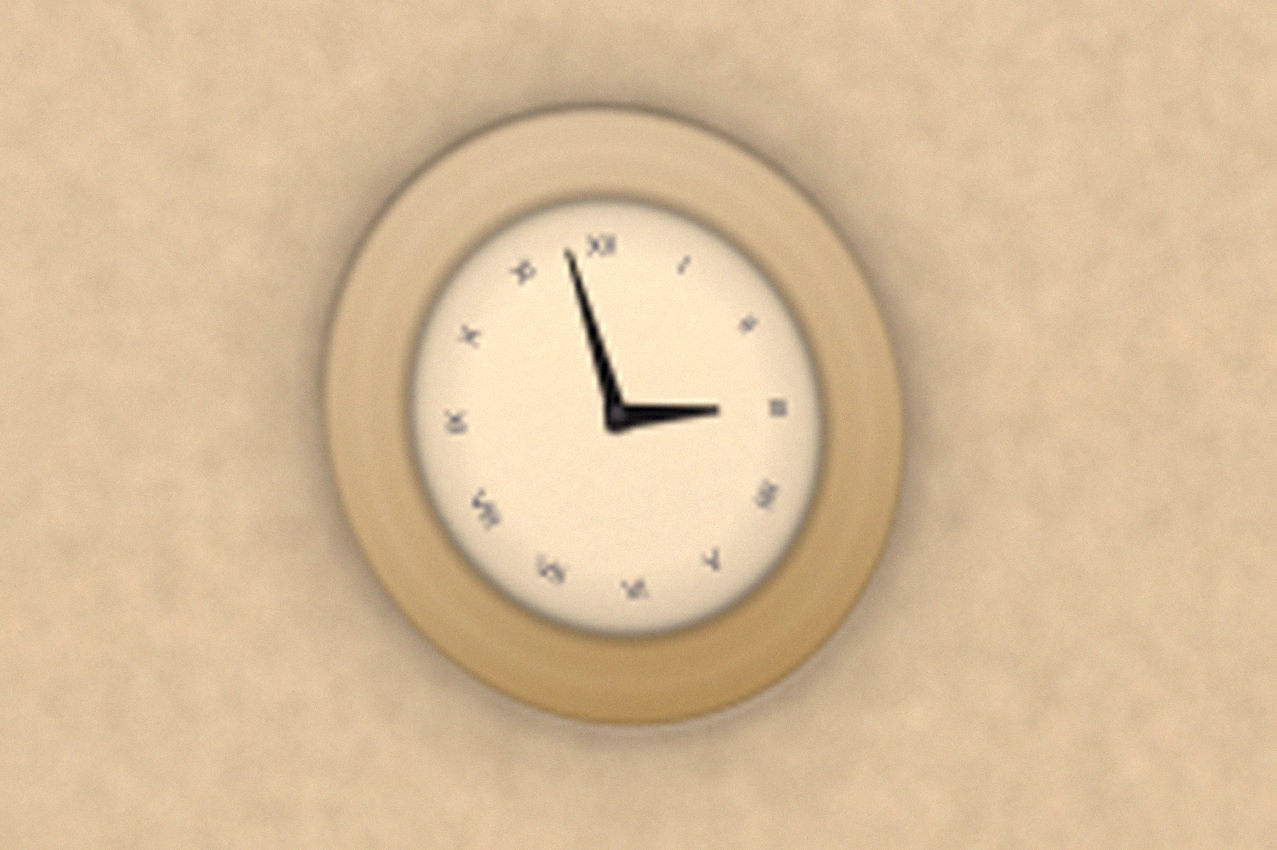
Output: **2:58**
